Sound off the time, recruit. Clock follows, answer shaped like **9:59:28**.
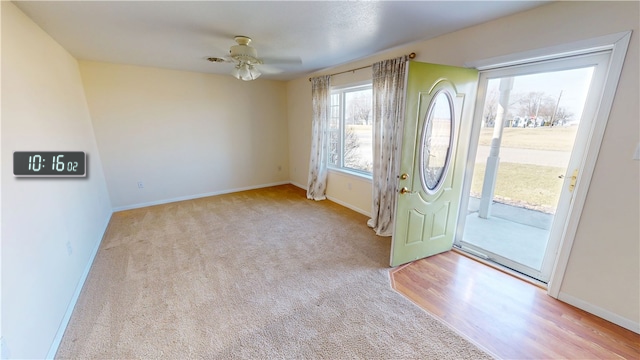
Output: **10:16:02**
